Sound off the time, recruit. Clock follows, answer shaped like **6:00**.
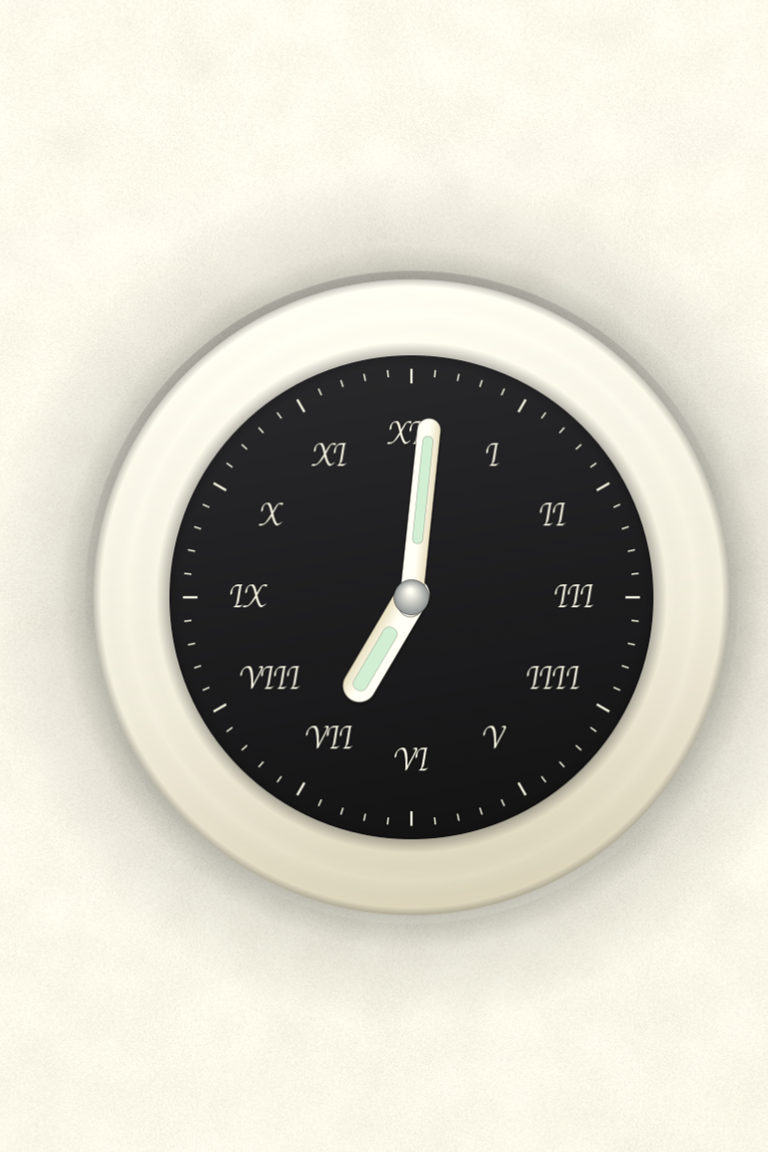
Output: **7:01**
